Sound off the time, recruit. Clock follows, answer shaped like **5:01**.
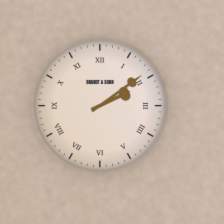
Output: **2:09**
